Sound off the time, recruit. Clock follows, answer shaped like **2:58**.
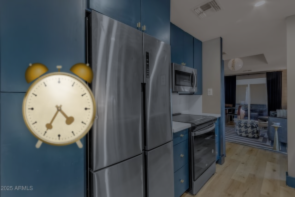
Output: **4:35**
